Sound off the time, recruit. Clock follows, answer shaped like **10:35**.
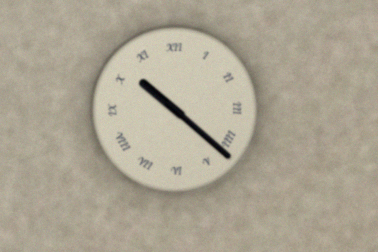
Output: **10:22**
